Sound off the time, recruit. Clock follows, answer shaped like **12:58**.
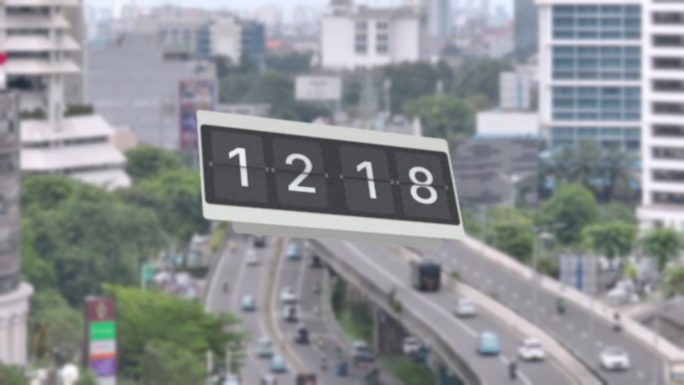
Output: **12:18**
